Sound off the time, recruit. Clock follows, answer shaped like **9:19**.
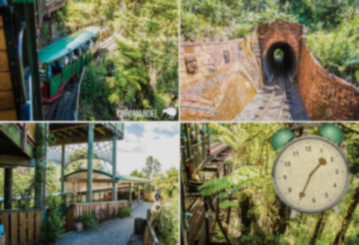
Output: **1:35**
